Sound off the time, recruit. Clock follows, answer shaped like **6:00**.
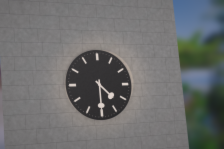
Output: **4:30**
